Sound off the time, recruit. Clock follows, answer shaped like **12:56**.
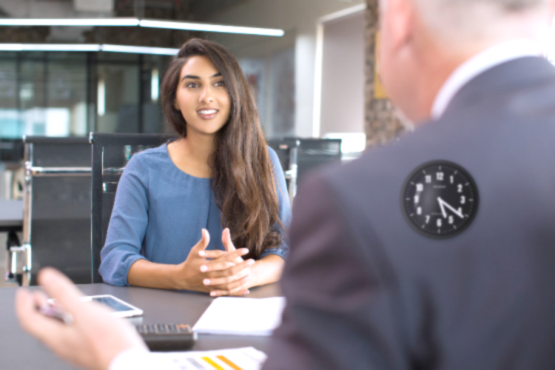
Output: **5:21**
